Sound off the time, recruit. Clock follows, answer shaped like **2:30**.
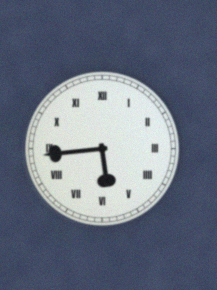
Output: **5:44**
